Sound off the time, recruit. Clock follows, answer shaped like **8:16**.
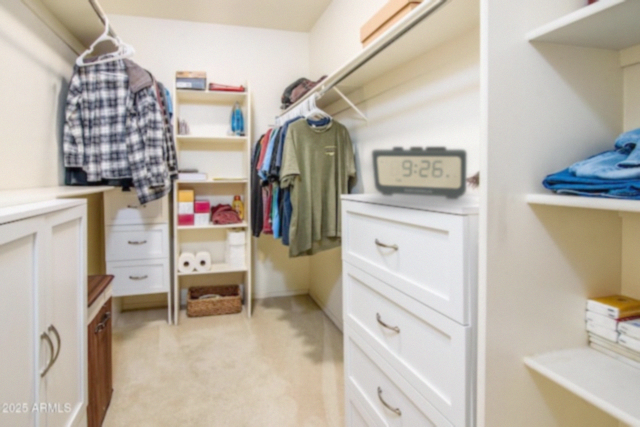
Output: **9:26**
